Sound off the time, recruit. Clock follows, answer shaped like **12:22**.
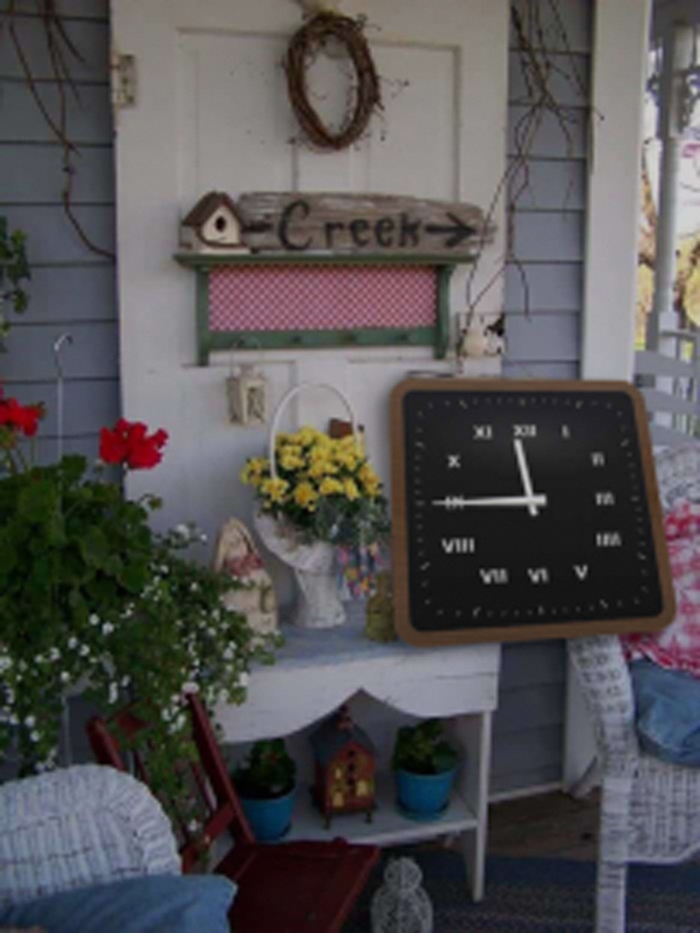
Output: **11:45**
